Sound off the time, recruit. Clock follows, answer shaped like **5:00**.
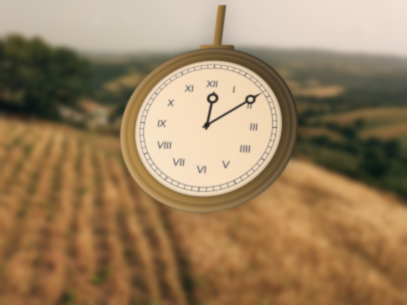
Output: **12:09**
